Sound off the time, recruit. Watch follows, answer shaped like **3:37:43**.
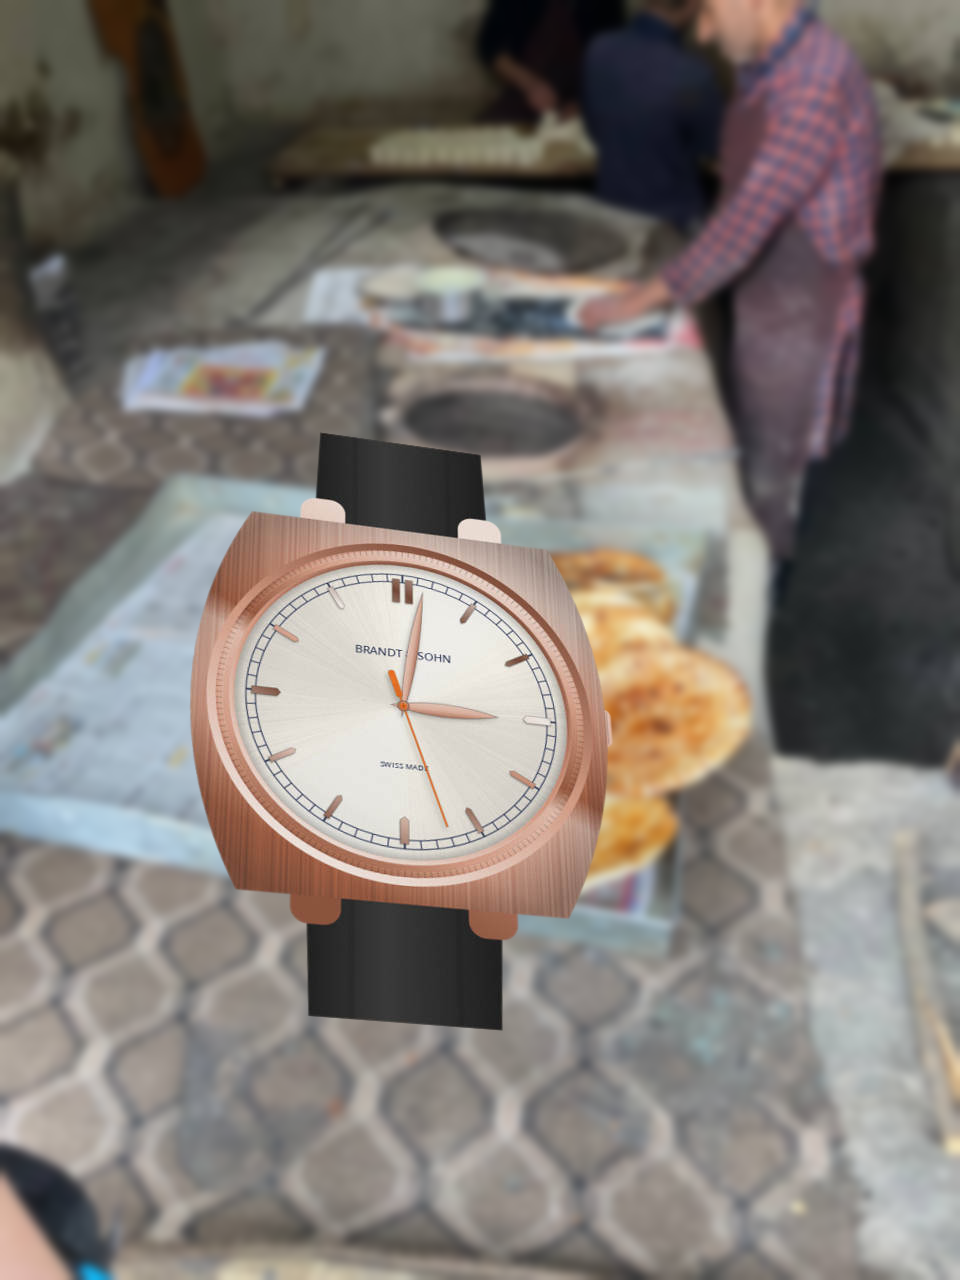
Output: **3:01:27**
